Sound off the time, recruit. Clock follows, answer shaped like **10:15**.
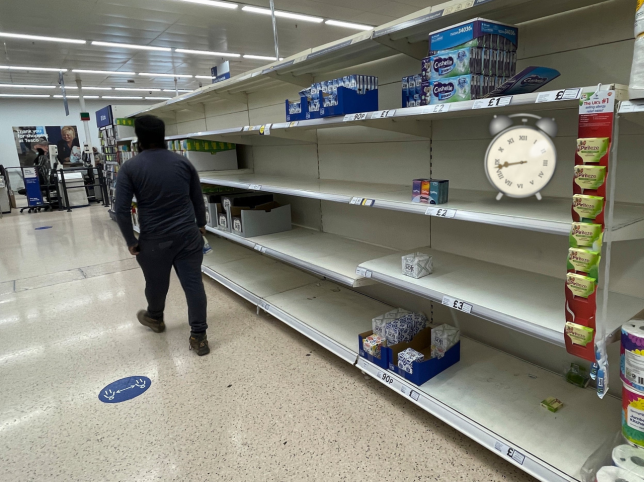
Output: **8:43**
